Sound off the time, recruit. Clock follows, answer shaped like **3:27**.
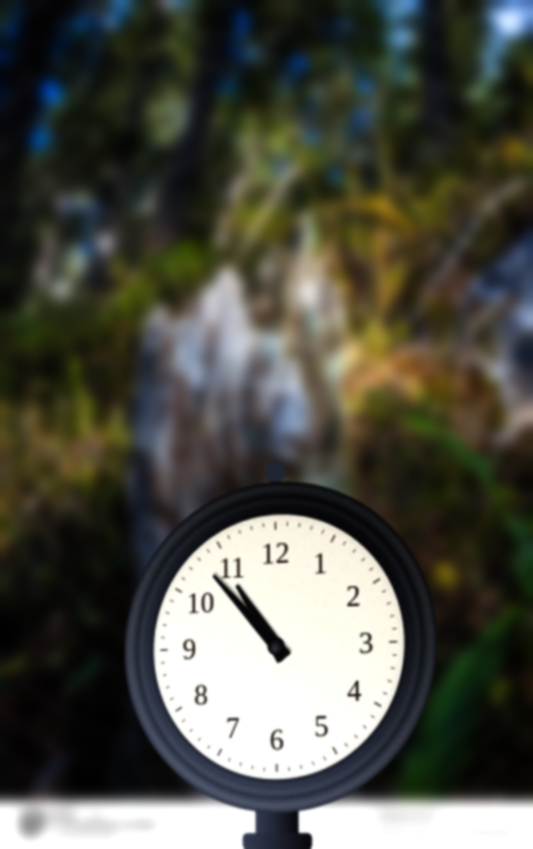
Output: **10:53**
